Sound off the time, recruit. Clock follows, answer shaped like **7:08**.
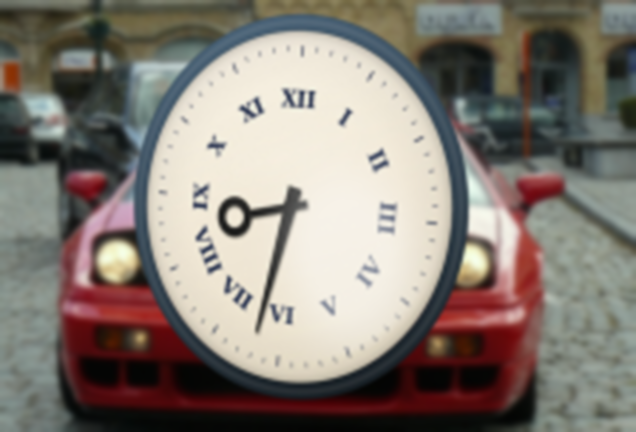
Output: **8:32**
